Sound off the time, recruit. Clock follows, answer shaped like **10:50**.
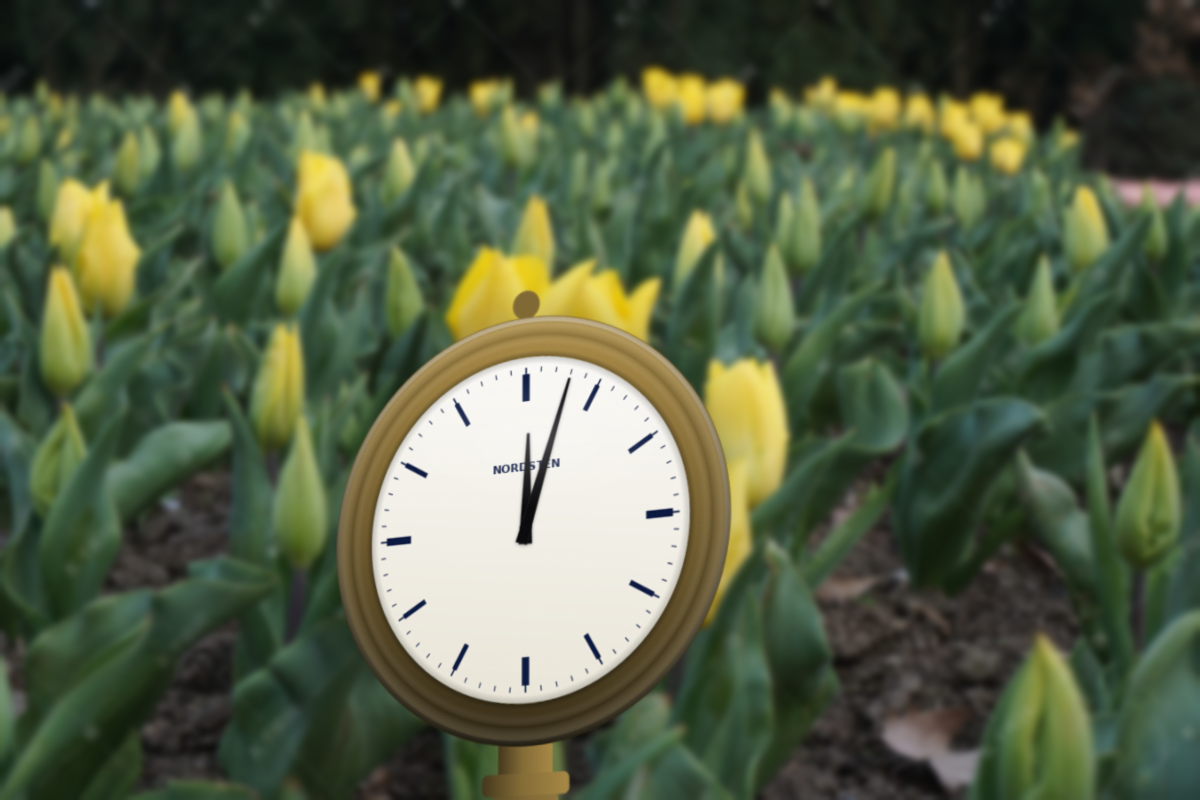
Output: **12:03**
